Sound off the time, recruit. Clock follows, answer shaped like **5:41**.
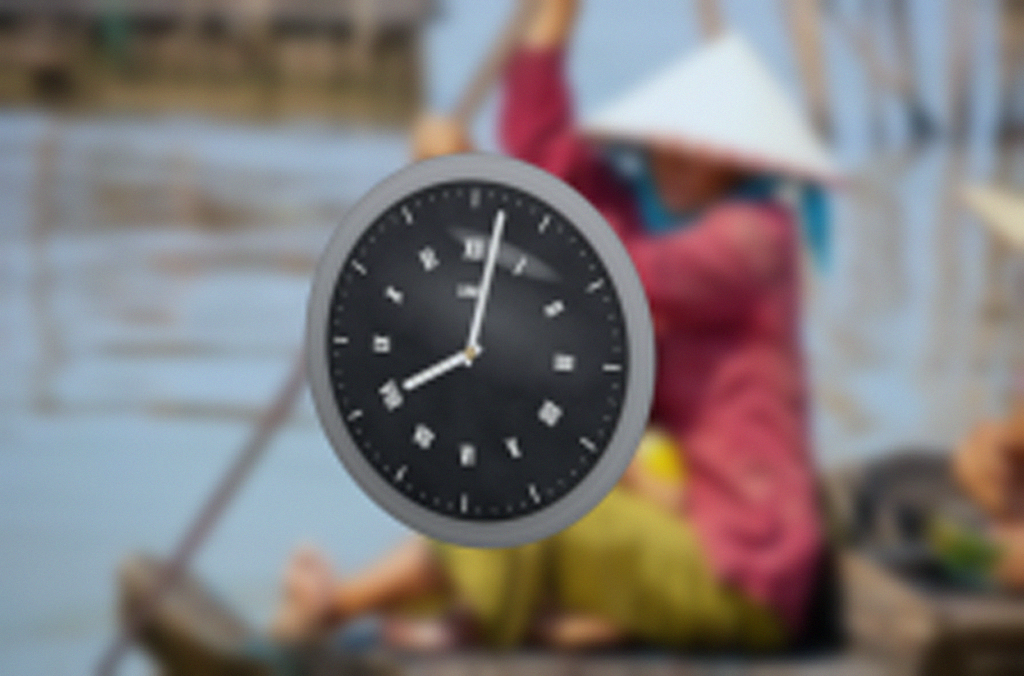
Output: **8:02**
